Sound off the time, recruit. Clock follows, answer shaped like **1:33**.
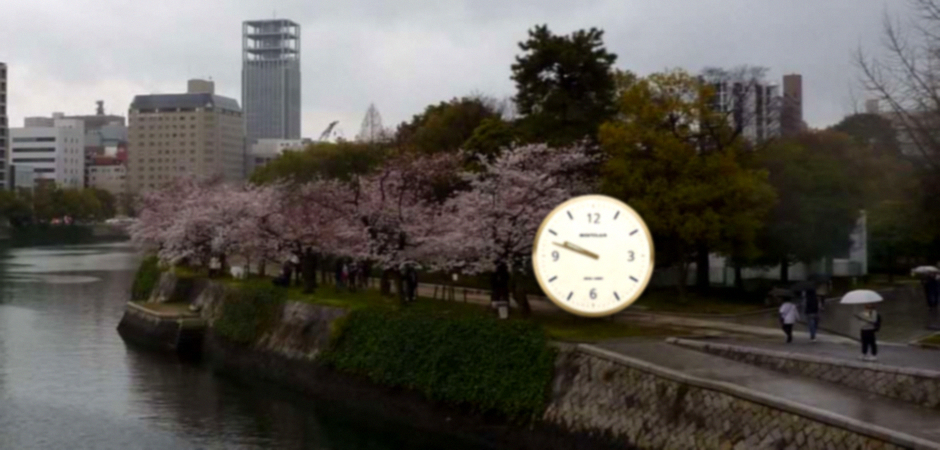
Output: **9:48**
